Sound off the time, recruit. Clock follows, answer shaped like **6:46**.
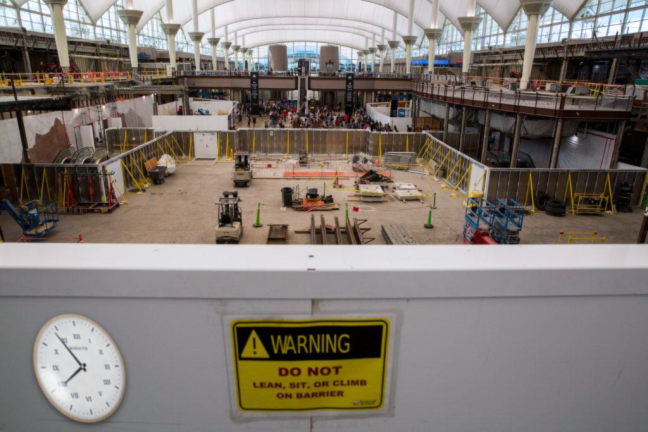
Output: **7:54**
